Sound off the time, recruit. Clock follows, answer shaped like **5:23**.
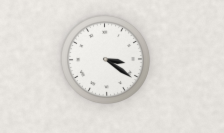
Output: **3:21**
